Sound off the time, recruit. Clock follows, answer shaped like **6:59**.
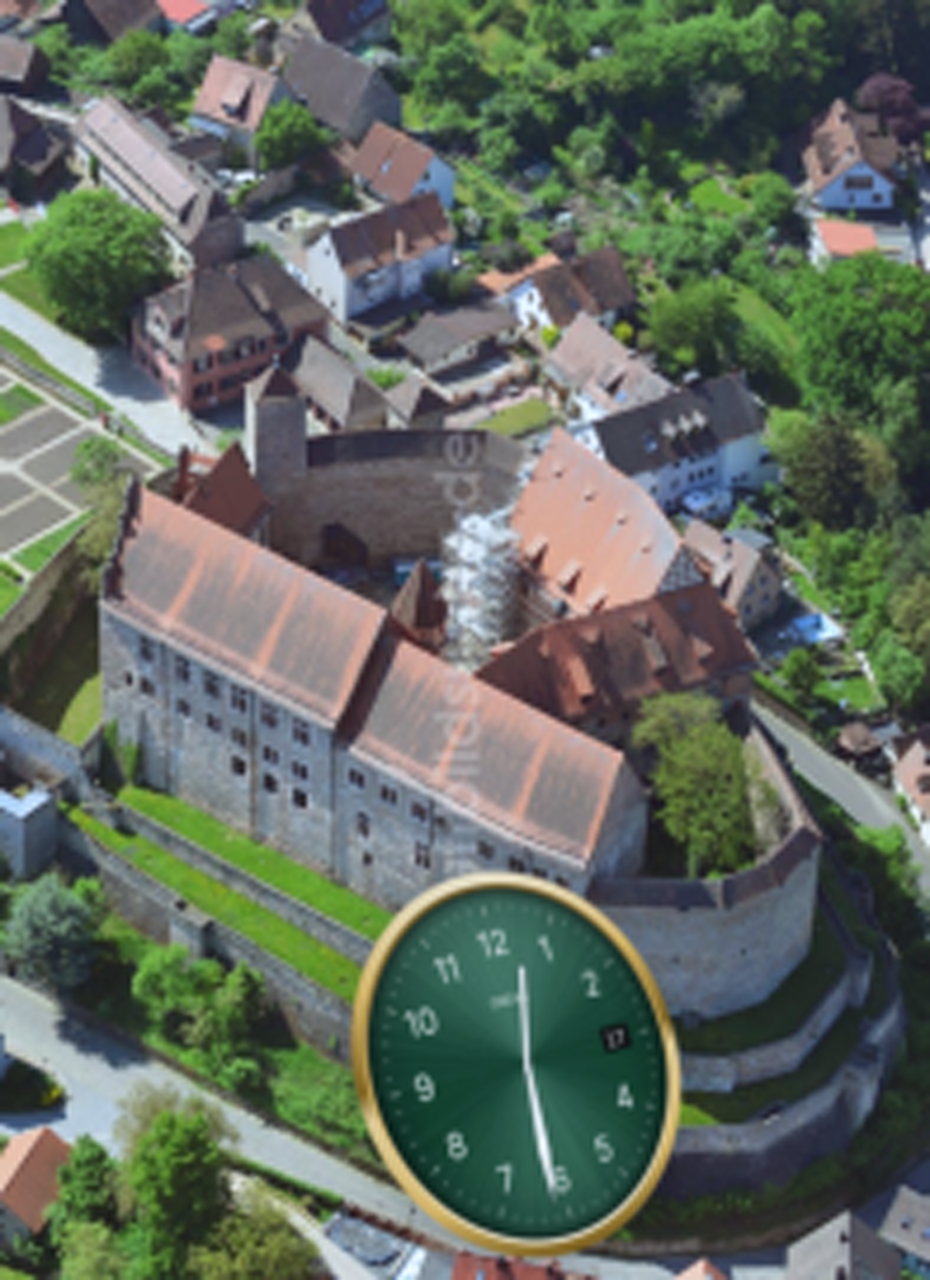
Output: **12:31**
